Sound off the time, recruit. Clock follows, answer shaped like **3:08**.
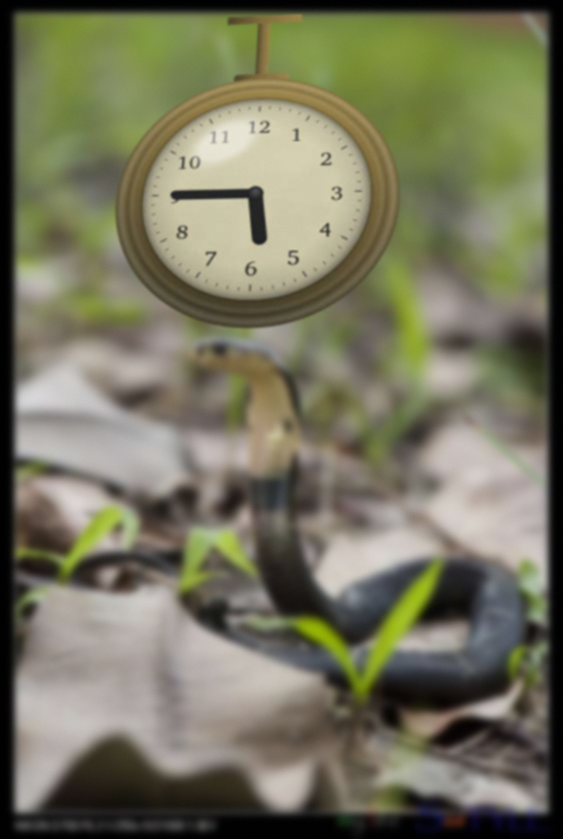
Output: **5:45**
